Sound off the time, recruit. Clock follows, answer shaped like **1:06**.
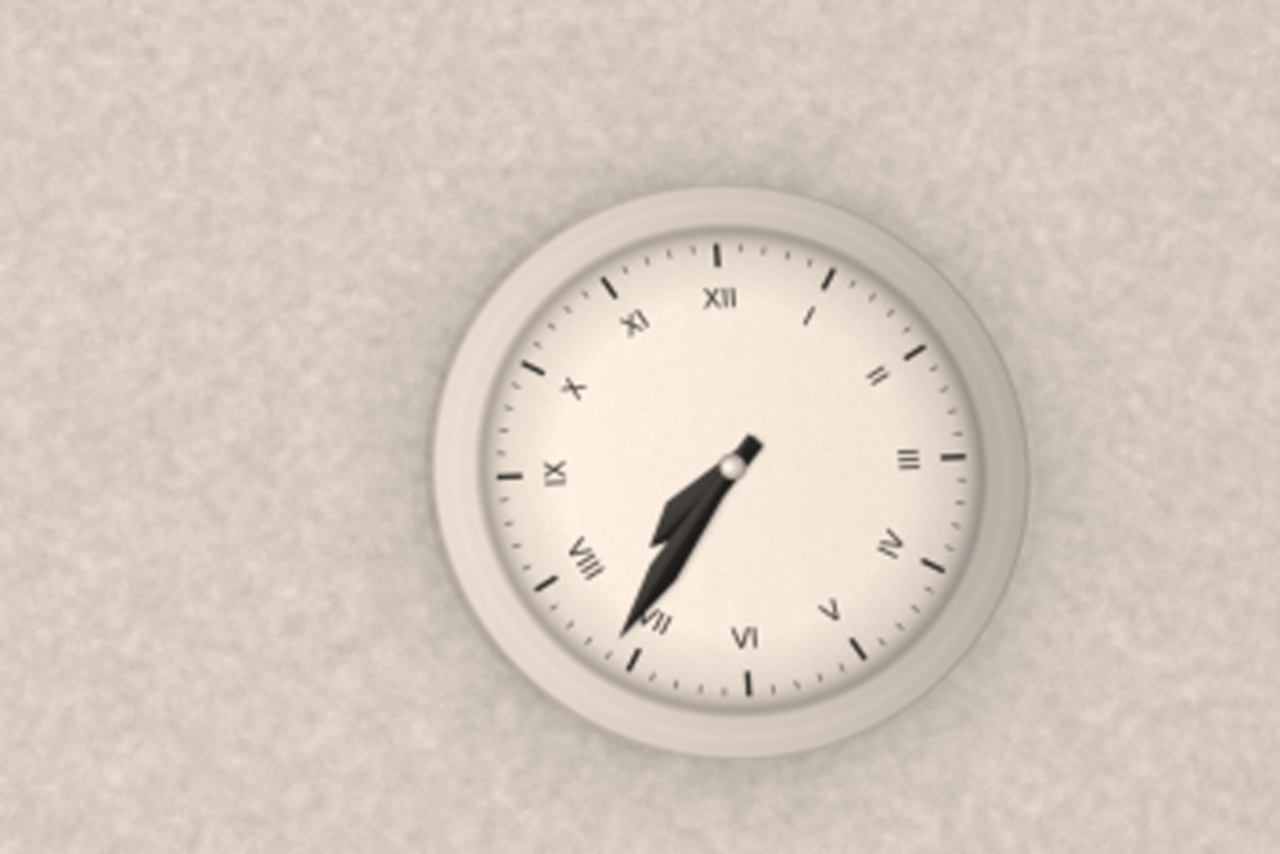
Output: **7:36**
